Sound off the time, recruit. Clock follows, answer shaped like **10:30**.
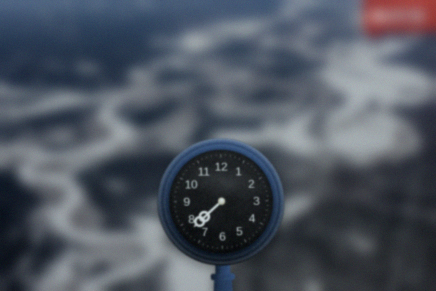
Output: **7:38**
